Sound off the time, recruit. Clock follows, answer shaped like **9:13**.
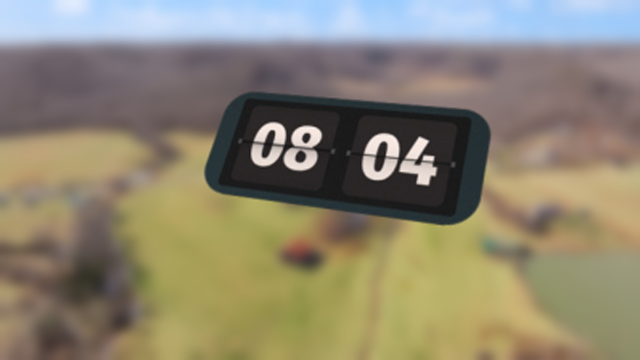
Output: **8:04**
